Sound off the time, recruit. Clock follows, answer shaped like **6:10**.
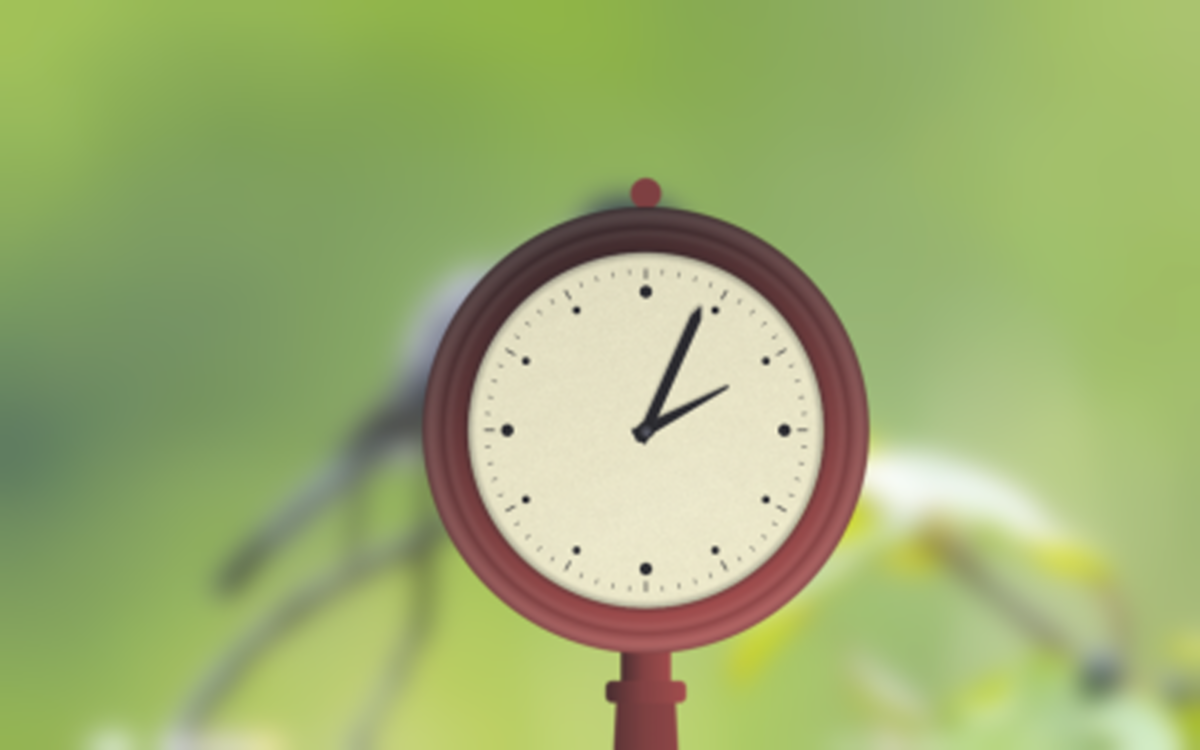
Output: **2:04**
